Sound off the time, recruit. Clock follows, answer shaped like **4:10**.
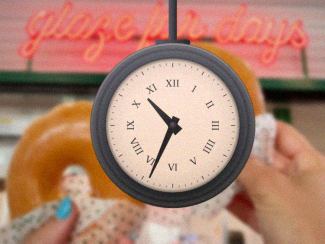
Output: **10:34**
